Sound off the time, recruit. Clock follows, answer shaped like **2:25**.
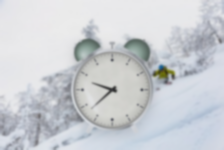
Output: **9:38**
